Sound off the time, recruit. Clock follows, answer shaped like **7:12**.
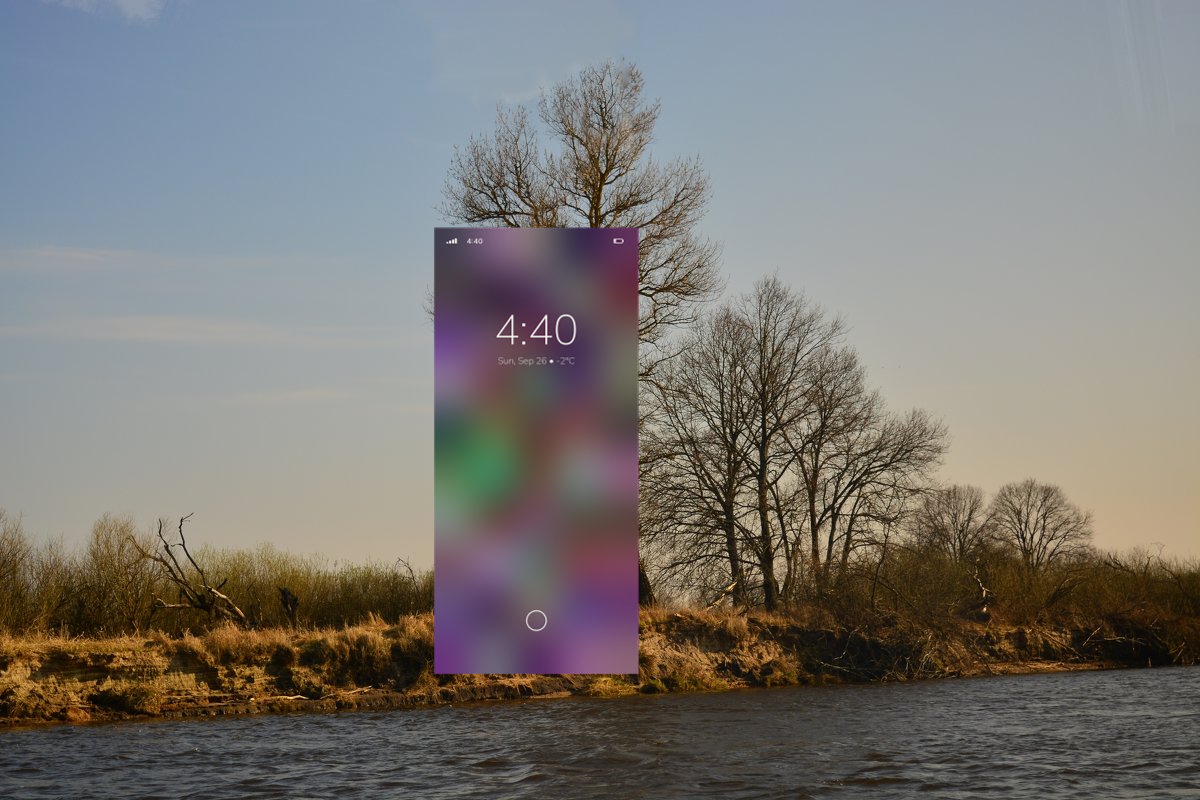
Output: **4:40**
